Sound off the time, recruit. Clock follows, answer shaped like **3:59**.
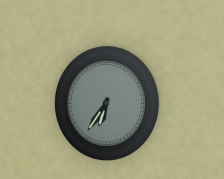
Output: **6:36**
